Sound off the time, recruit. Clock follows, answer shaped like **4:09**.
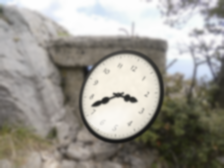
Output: **2:37**
